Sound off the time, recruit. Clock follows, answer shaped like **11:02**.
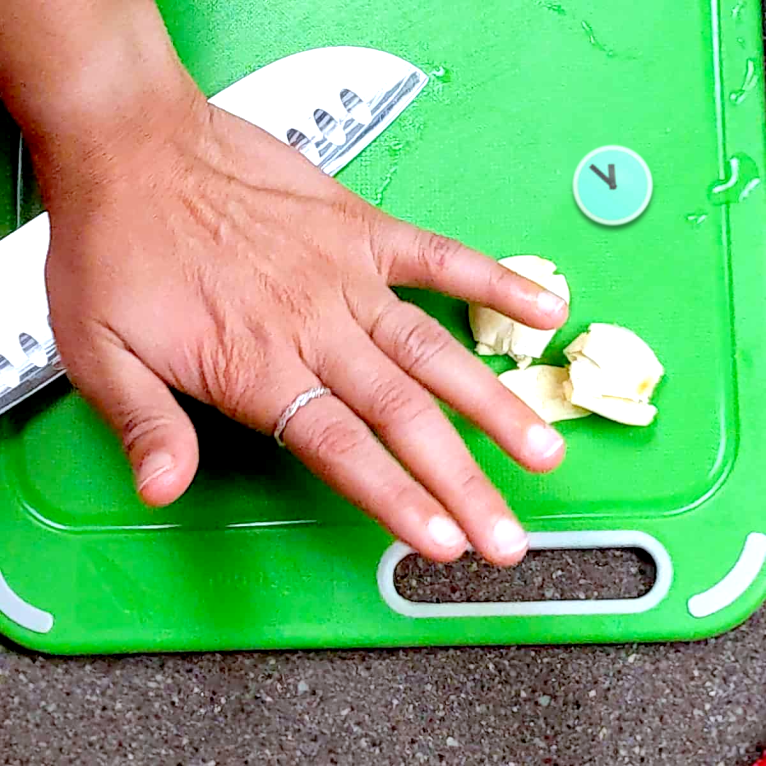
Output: **11:52**
